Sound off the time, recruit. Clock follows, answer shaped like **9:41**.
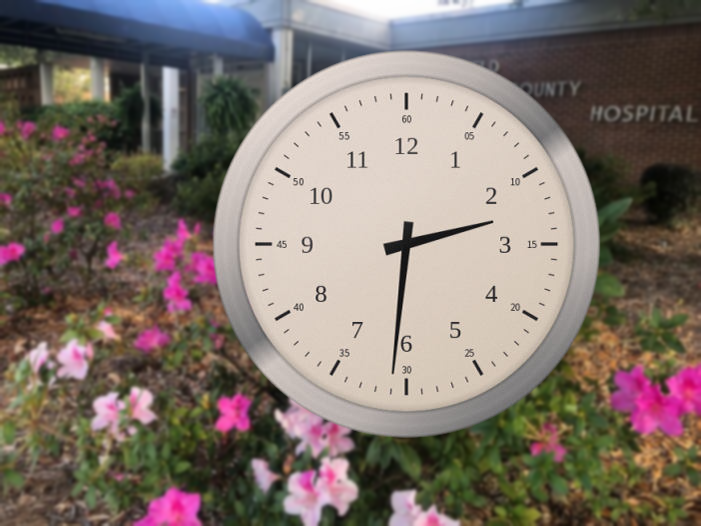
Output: **2:31**
